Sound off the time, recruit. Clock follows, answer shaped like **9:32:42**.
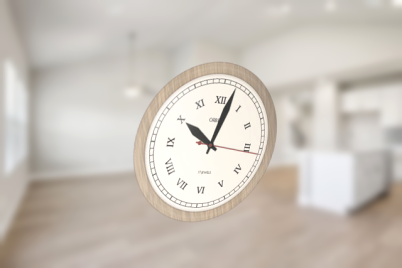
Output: **10:02:16**
